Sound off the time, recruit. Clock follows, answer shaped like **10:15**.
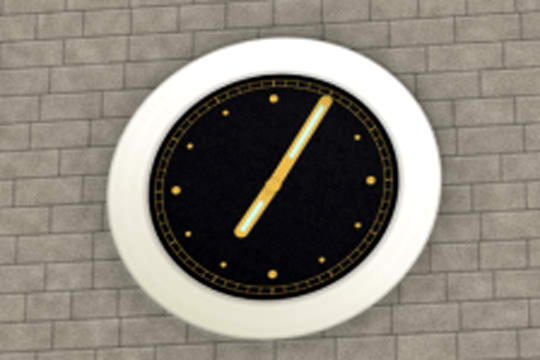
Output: **7:05**
